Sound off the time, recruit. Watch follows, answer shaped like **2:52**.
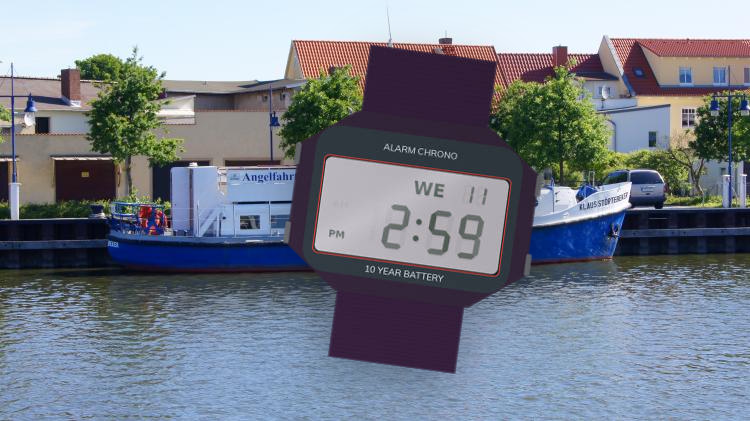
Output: **2:59**
